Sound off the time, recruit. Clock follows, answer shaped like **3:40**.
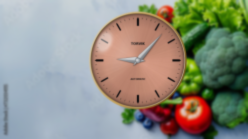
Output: **9:07**
